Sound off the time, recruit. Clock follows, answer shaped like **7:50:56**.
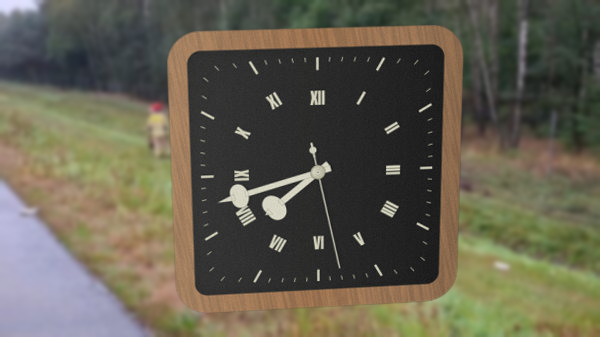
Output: **7:42:28**
